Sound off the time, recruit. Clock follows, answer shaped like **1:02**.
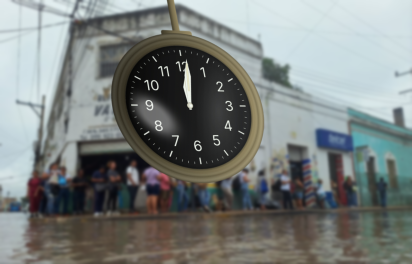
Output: **12:01**
